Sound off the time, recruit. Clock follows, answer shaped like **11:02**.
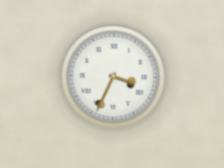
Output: **3:34**
